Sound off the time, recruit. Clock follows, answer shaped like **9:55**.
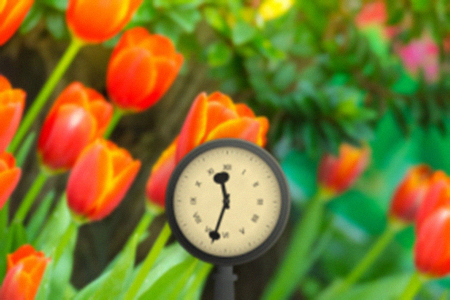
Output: **11:33**
